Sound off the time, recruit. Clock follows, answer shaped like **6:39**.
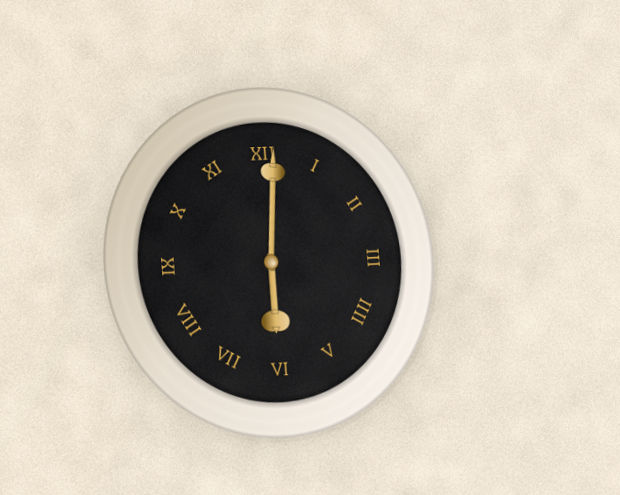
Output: **6:01**
